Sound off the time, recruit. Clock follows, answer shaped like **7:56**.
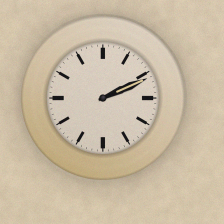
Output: **2:11**
